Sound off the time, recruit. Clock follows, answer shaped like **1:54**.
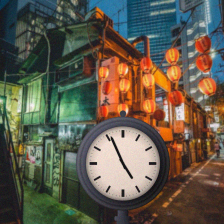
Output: **4:56**
